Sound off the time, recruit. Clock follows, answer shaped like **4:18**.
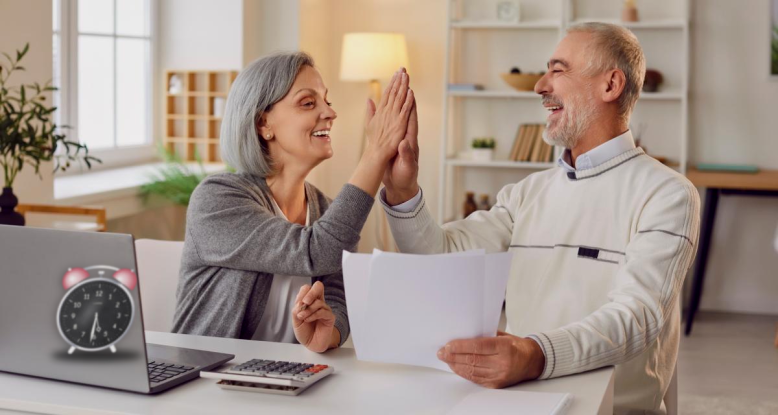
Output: **5:31**
